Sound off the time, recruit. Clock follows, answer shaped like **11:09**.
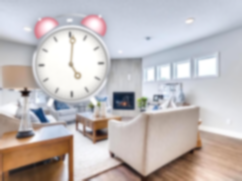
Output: **5:01**
